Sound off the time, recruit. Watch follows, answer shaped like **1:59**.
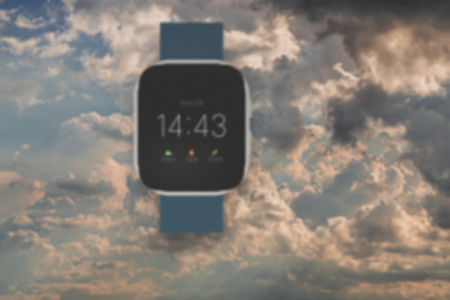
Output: **14:43**
